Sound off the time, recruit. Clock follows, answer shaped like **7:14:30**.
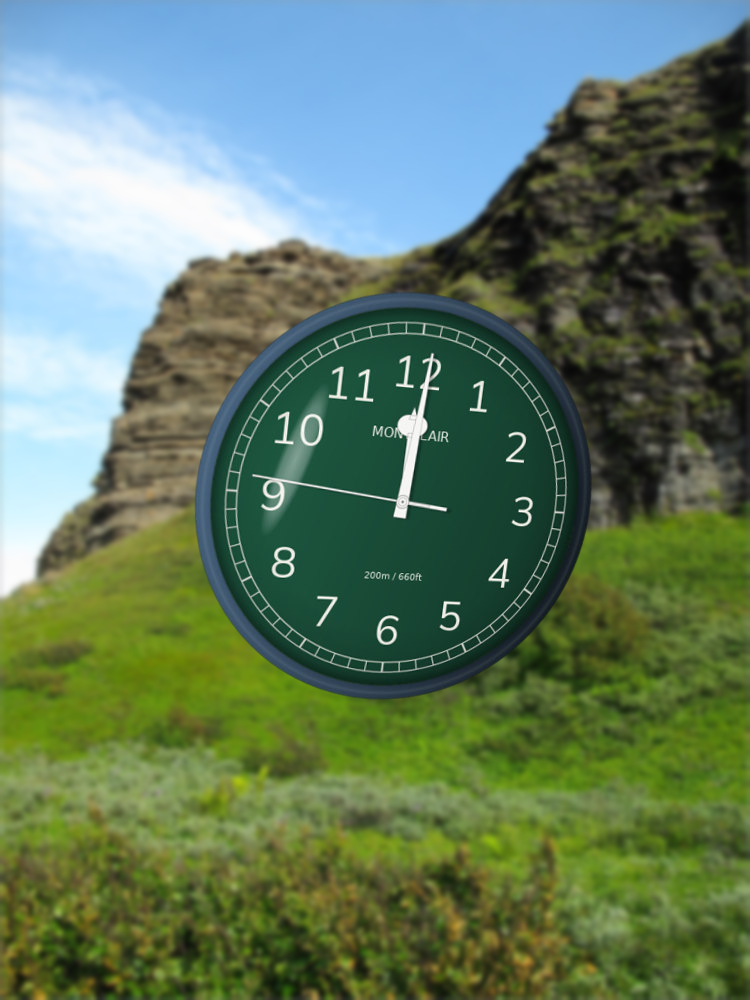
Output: **12:00:46**
